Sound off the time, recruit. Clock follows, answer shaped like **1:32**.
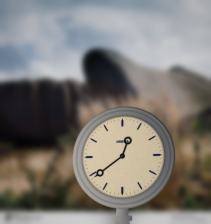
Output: **12:39**
